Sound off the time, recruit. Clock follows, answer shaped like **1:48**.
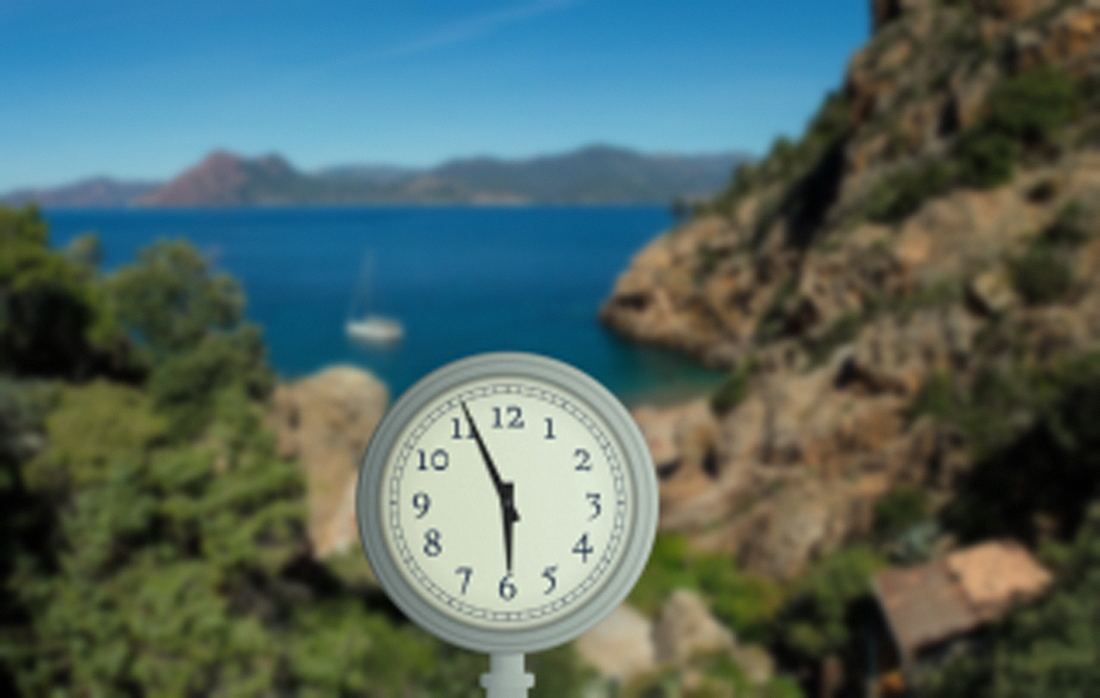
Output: **5:56**
